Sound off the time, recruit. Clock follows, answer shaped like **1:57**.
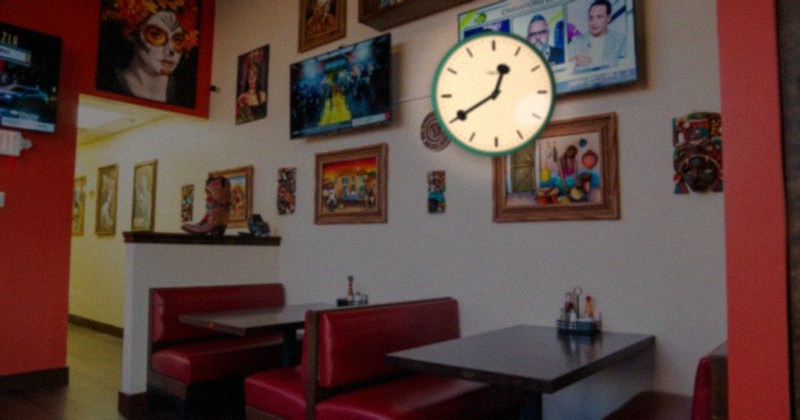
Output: **12:40**
